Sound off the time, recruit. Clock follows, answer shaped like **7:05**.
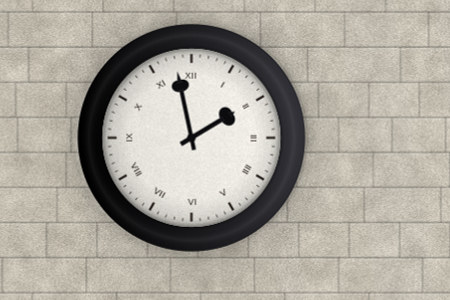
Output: **1:58**
